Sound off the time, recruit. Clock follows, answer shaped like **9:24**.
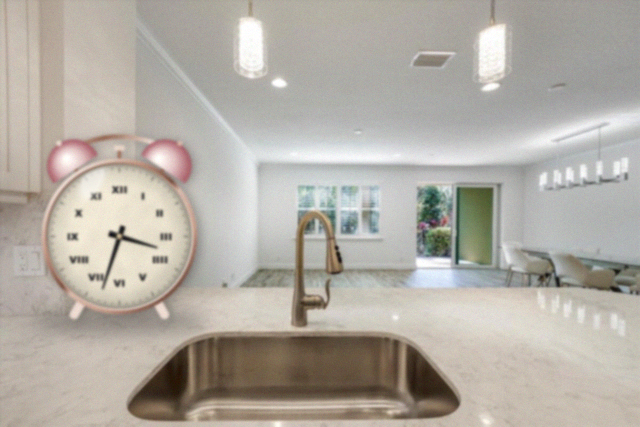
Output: **3:33**
